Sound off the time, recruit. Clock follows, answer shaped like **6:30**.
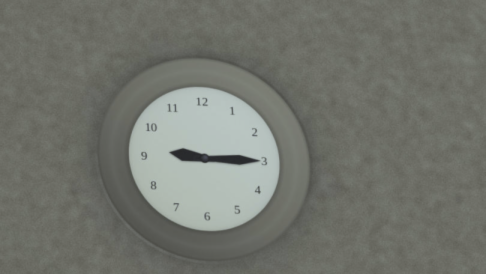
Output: **9:15**
